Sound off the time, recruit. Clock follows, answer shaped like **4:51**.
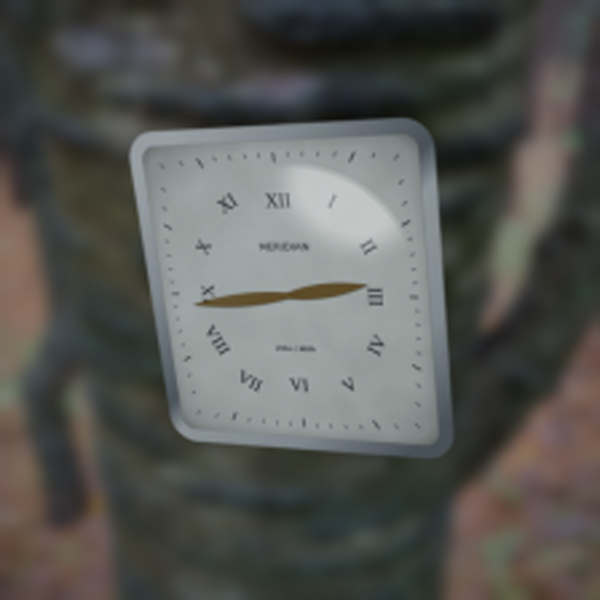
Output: **2:44**
